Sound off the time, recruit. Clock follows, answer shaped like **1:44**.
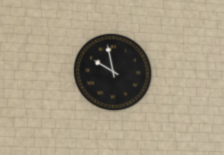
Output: **9:58**
